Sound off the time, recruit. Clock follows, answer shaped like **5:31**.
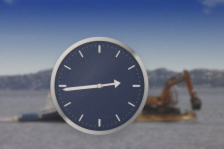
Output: **2:44**
